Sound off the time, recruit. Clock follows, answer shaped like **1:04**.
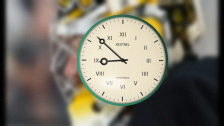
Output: **8:52**
